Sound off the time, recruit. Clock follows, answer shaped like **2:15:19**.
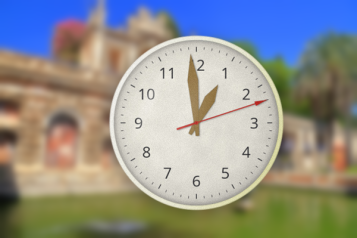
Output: **12:59:12**
